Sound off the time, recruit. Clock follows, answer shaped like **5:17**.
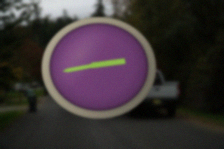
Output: **2:43**
